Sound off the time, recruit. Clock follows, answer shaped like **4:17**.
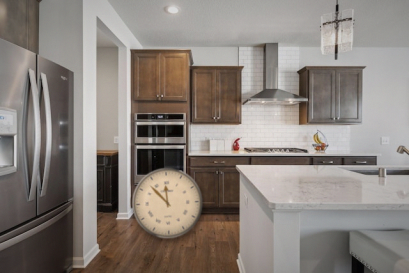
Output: **11:53**
